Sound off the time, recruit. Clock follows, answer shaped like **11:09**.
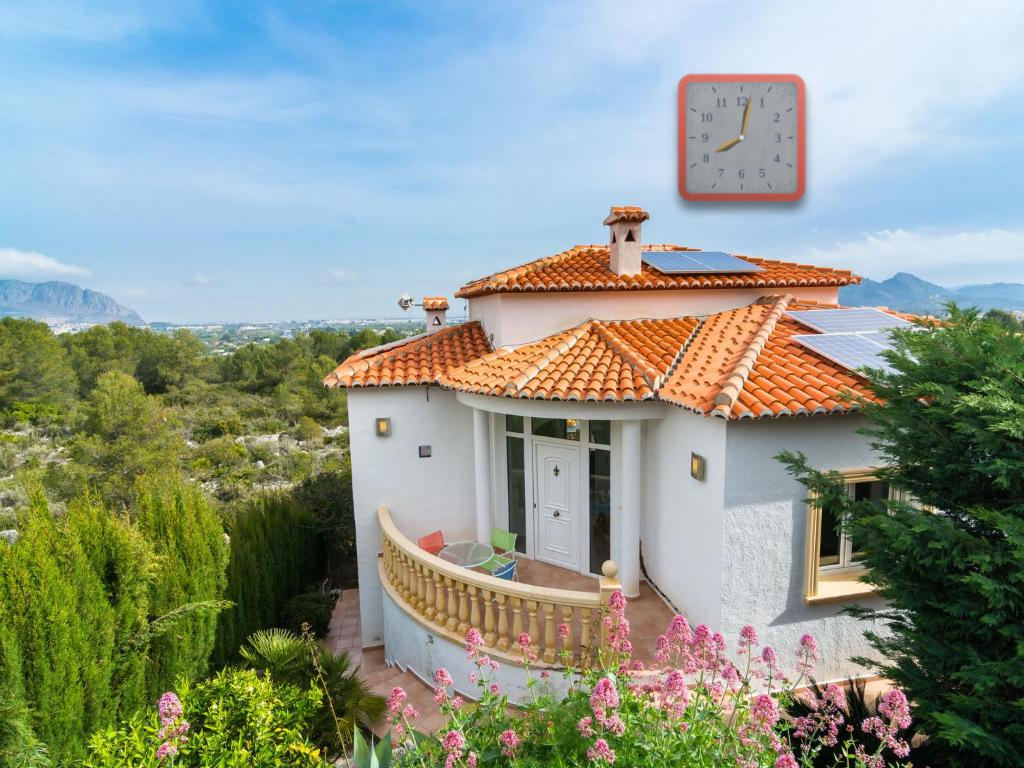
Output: **8:02**
